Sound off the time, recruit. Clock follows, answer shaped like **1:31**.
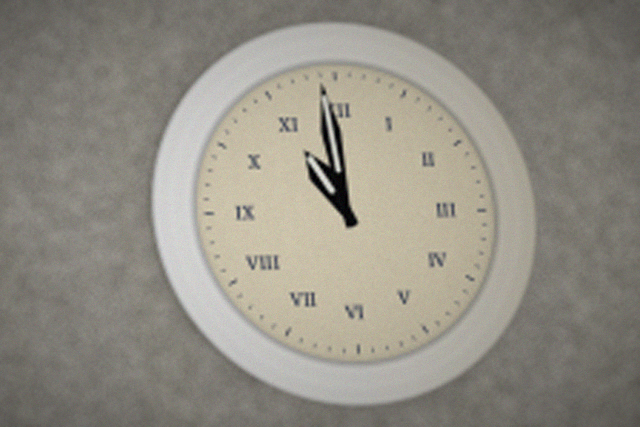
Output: **10:59**
